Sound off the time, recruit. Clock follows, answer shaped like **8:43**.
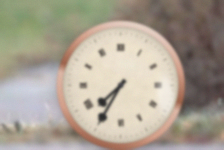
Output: **7:35**
